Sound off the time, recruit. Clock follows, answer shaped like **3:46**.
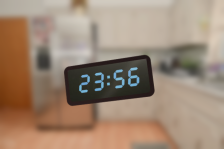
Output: **23:56**
